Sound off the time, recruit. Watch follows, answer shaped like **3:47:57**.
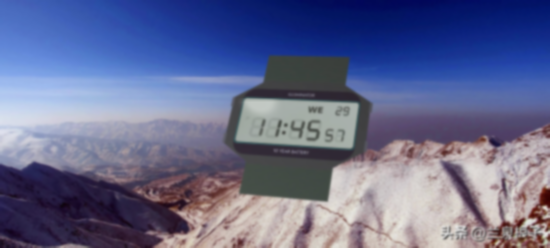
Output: **11:45:57**
